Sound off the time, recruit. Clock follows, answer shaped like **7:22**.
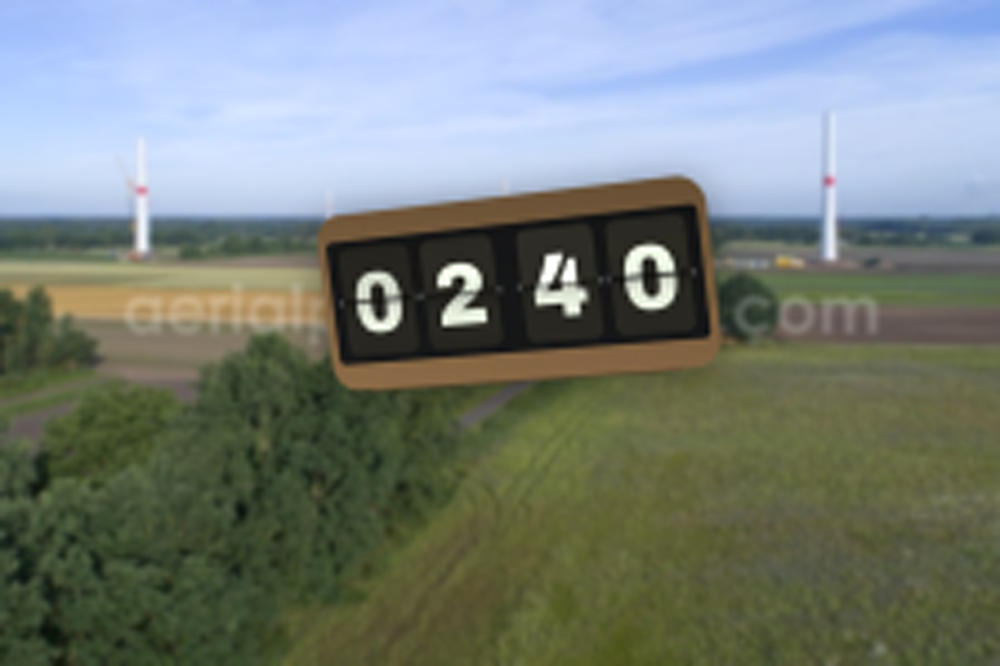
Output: **2:40**
